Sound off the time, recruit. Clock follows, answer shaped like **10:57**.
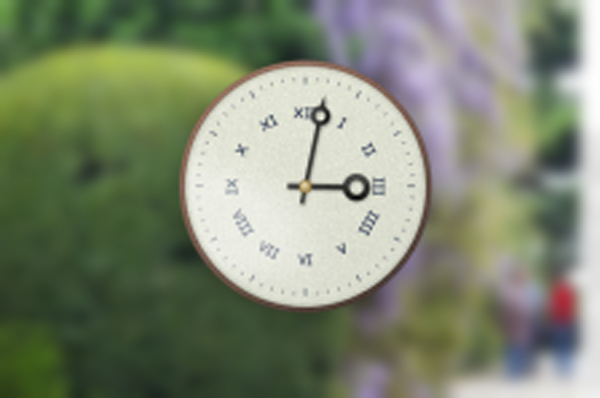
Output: **3:02**
